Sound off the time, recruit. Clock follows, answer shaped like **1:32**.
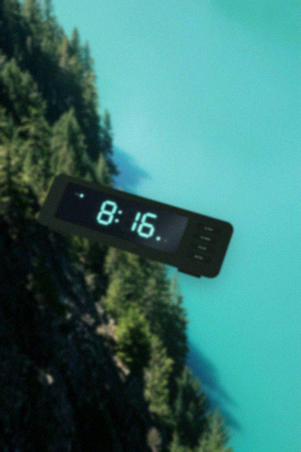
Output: **8:16**
